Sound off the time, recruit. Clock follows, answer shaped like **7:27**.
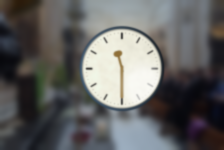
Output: **11:30**
